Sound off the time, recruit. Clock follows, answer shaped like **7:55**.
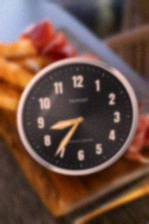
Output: **8:36**
